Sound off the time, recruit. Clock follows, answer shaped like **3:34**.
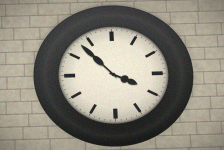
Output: **3:53**
